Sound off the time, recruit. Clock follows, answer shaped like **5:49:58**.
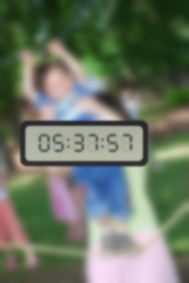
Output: **5:37:57**
